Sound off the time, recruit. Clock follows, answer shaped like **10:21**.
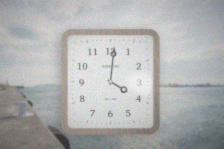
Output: **4:01**
